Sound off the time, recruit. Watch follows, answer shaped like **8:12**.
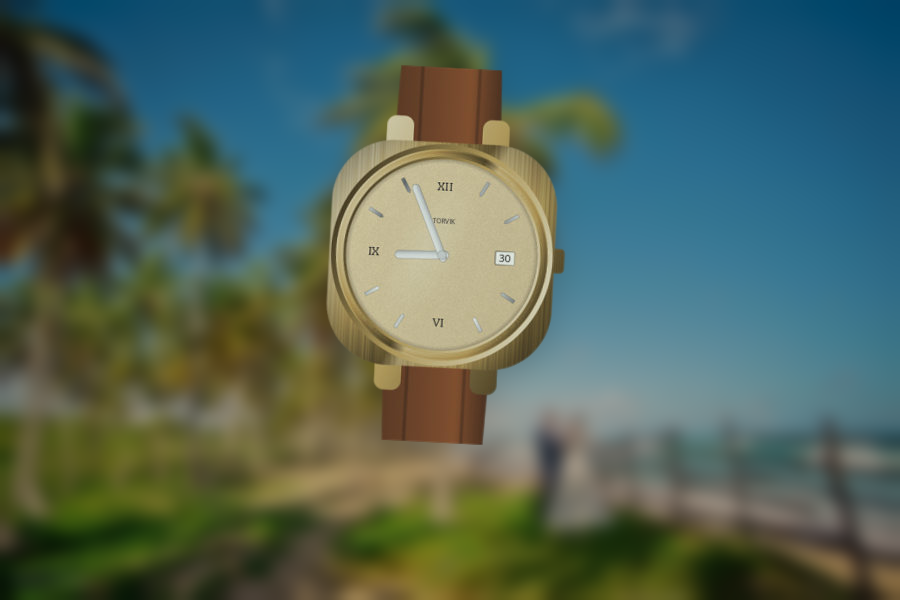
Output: **8:56**
